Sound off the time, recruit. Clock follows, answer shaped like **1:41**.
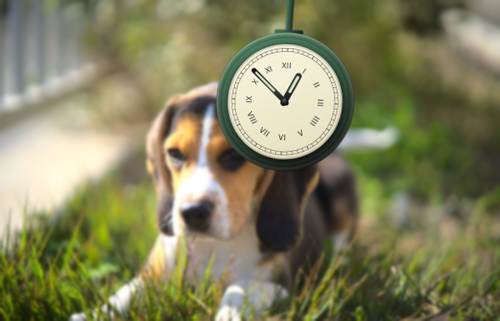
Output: **12:52**
